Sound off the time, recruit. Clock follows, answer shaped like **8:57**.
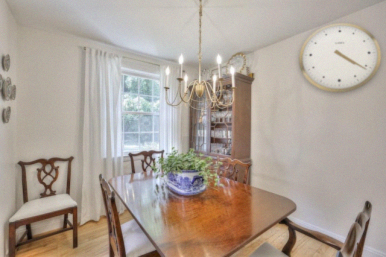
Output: **4:21**
